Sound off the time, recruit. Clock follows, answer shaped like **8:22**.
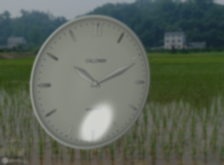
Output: **10:11**
